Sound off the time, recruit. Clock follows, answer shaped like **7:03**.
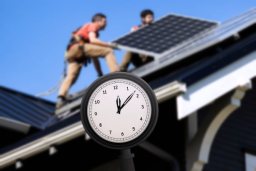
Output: **12:08**
